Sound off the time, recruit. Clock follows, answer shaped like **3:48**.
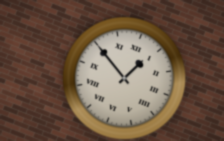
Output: **12:50**
